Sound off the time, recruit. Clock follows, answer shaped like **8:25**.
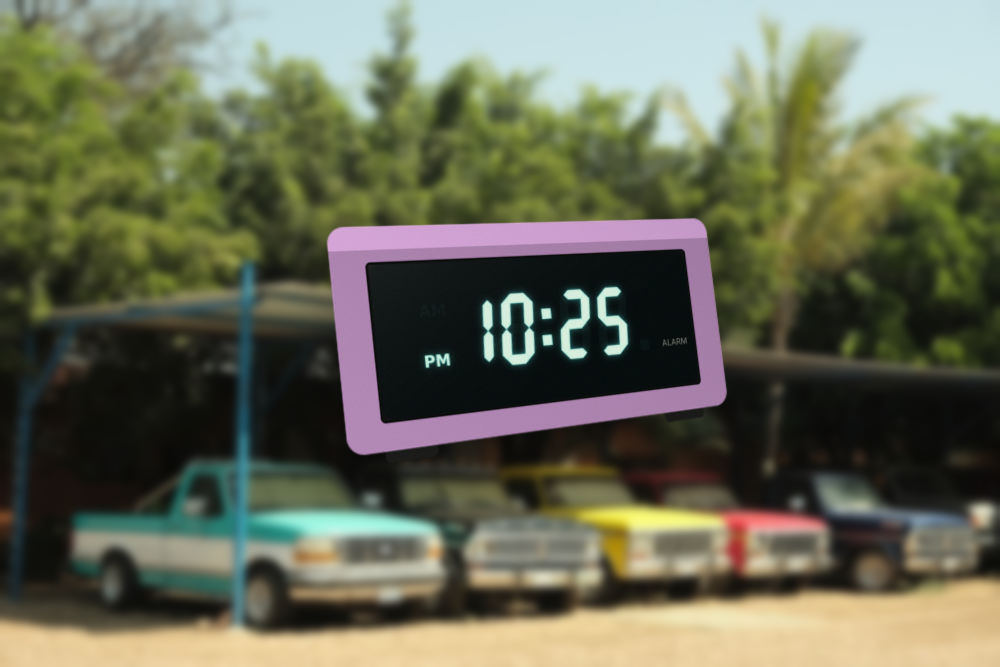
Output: **10:25**
